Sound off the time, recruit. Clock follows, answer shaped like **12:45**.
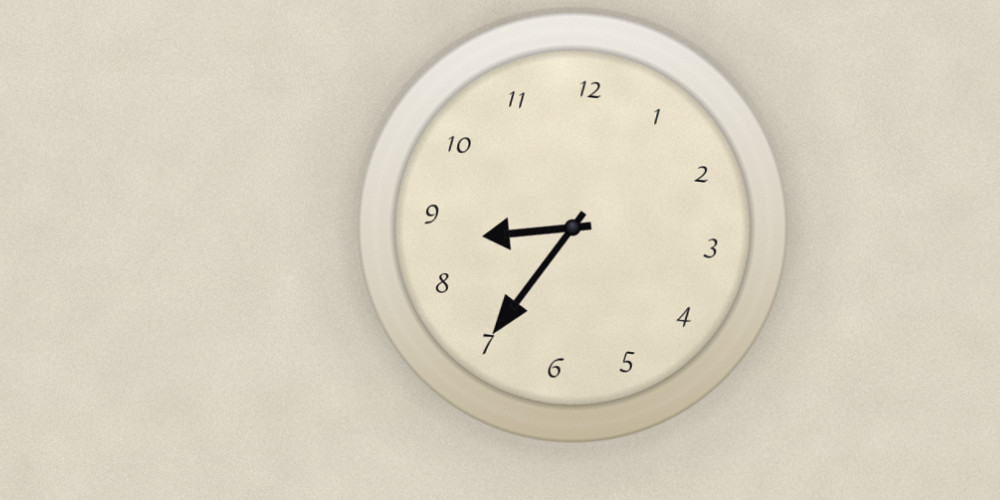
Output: **8:35**
